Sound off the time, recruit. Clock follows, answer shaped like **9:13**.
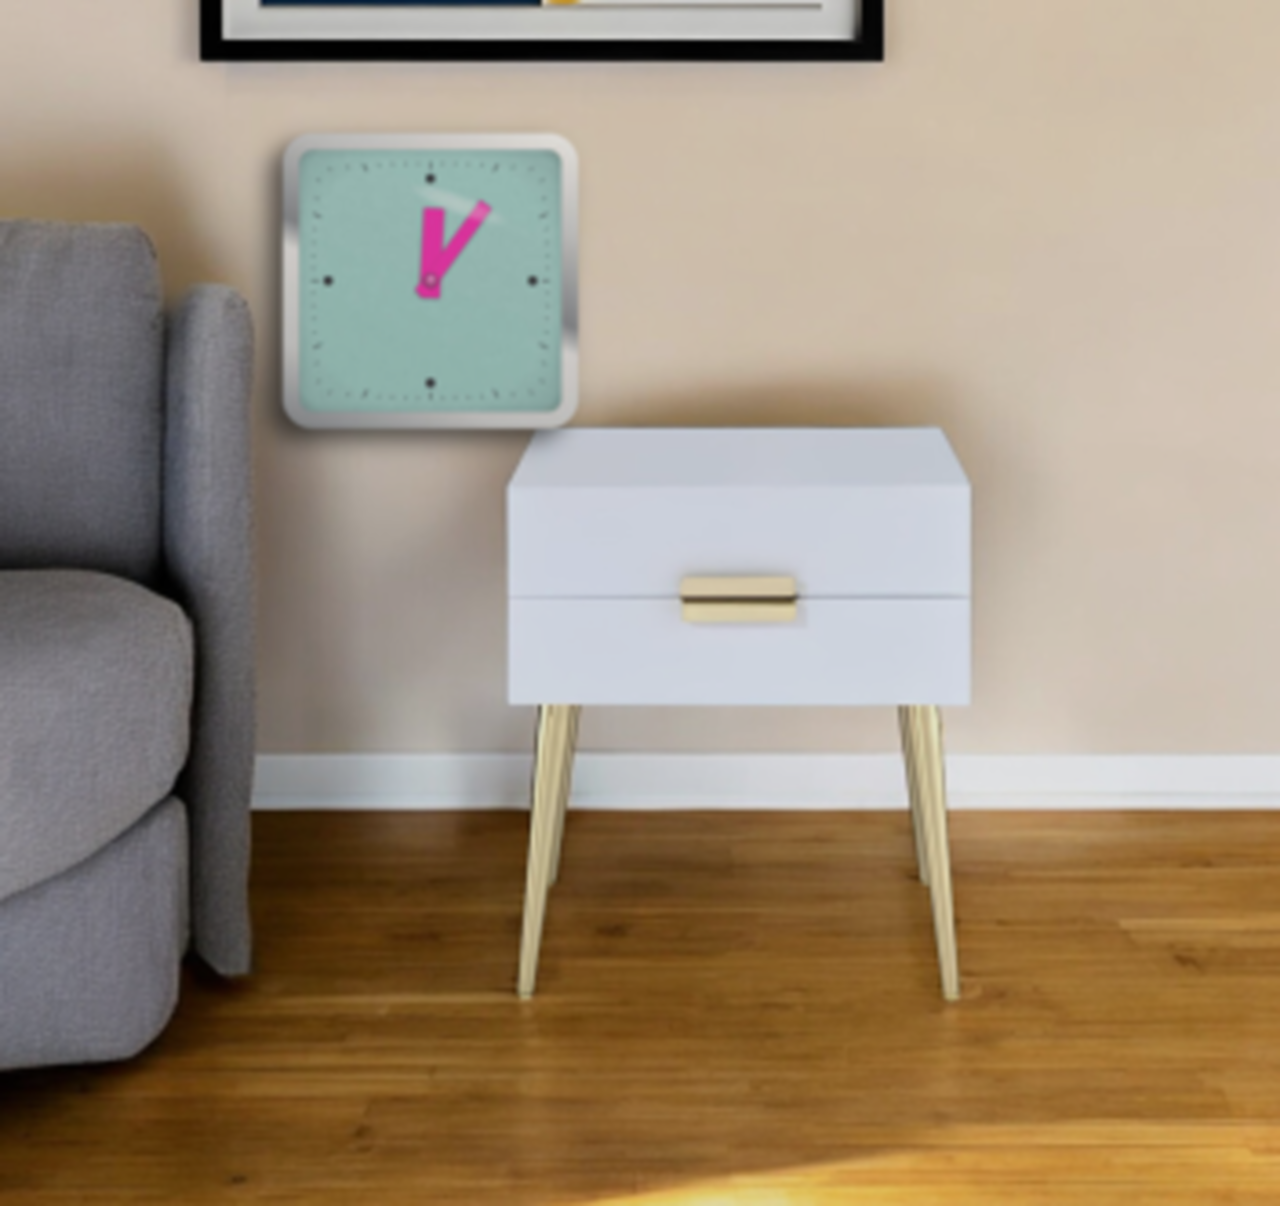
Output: **12:06**
